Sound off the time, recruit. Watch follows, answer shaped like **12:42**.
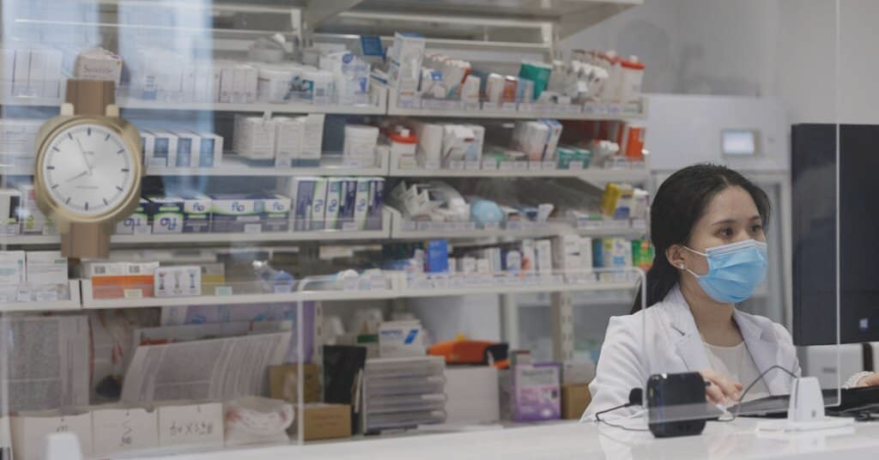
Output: **7:56**
